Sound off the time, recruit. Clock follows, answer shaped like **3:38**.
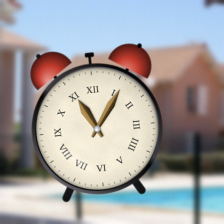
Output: **11:06**
